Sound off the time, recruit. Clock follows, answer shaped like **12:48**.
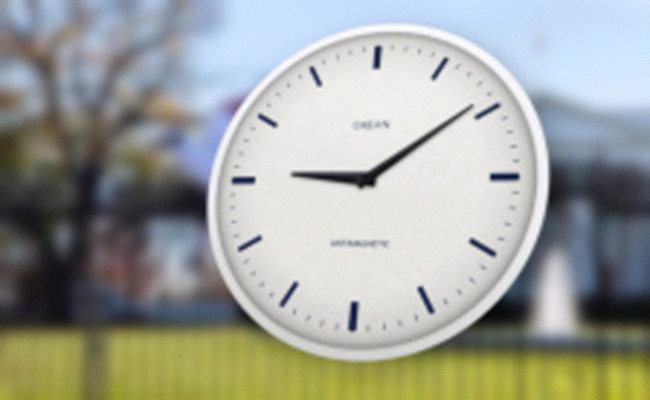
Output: **9:09**
